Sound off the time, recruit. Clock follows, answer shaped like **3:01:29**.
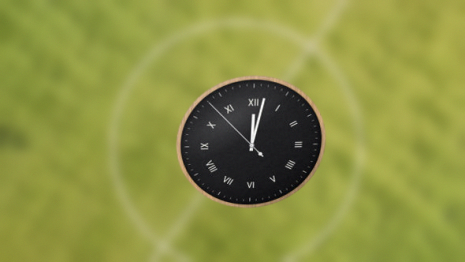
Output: **12:01:53**
